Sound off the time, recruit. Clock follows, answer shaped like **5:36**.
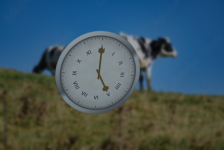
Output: **5:00**
